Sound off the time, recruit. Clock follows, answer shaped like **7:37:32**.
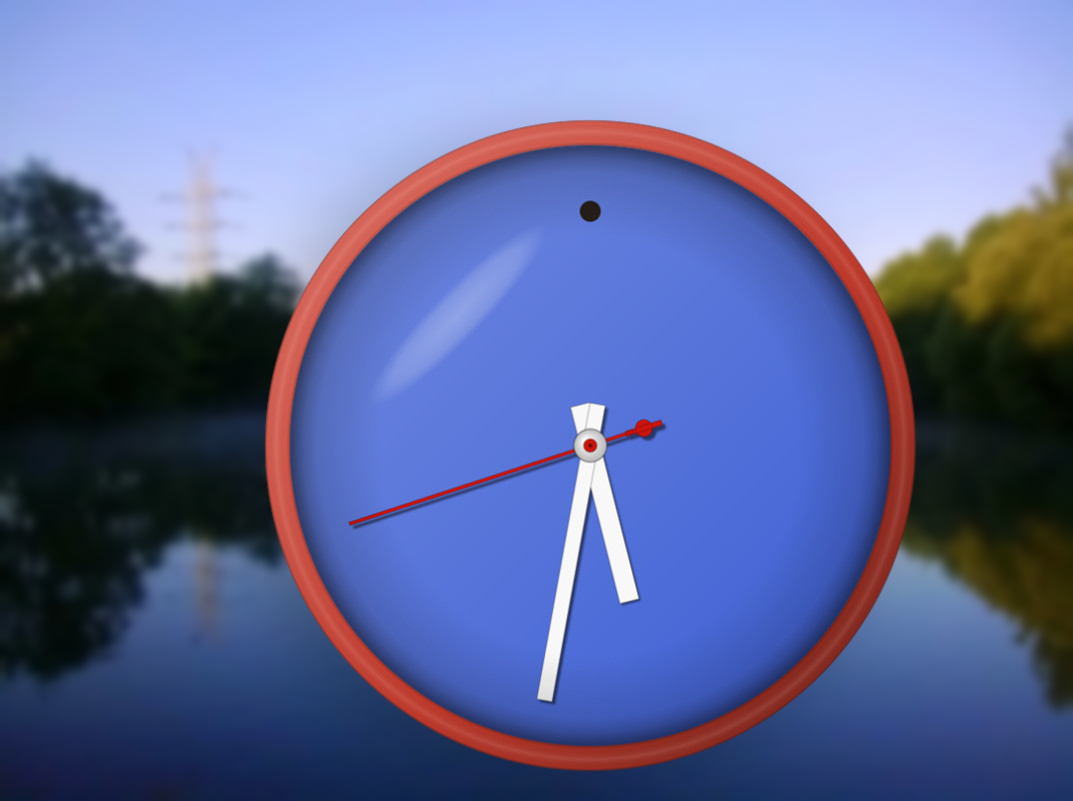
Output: **5:31:42**
